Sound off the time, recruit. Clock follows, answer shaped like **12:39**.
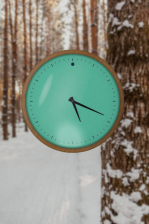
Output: **5:19**
